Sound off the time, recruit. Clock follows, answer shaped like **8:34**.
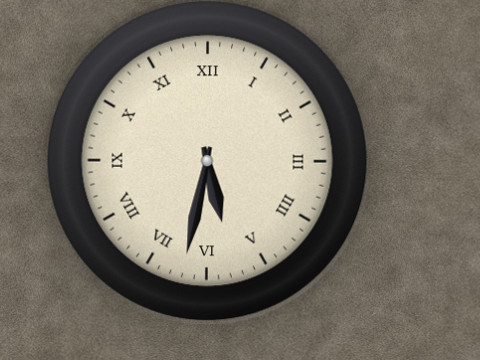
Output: **5:32**
